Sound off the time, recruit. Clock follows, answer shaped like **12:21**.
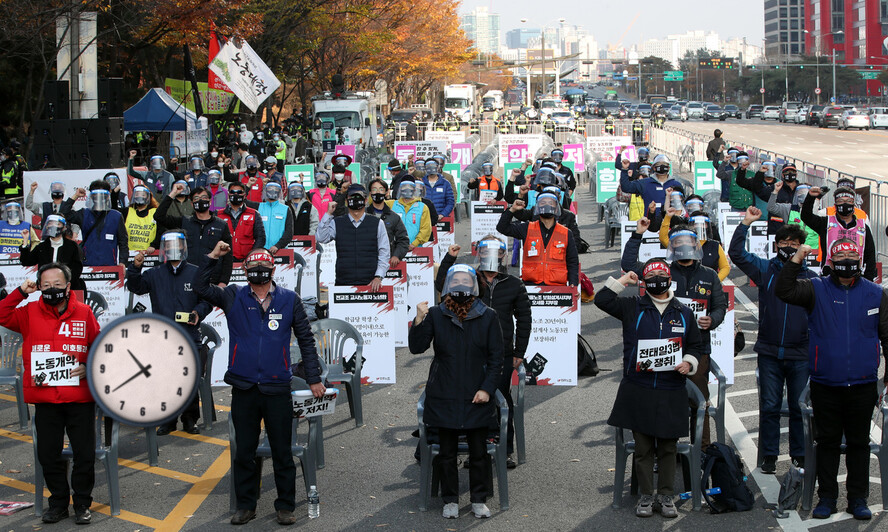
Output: **10:39**
